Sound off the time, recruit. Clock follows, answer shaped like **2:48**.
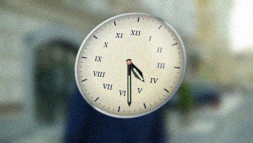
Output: **4:28**
